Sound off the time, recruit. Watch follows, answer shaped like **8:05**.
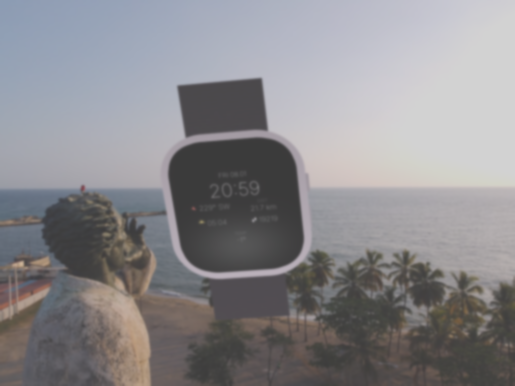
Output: **20:59**
